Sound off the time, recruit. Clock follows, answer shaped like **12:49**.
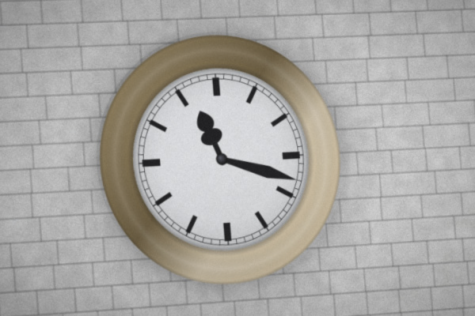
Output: **11:18**
